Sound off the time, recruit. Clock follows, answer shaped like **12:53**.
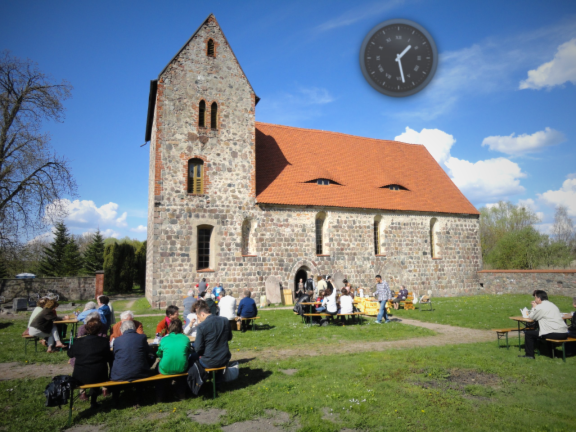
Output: **1:28**
